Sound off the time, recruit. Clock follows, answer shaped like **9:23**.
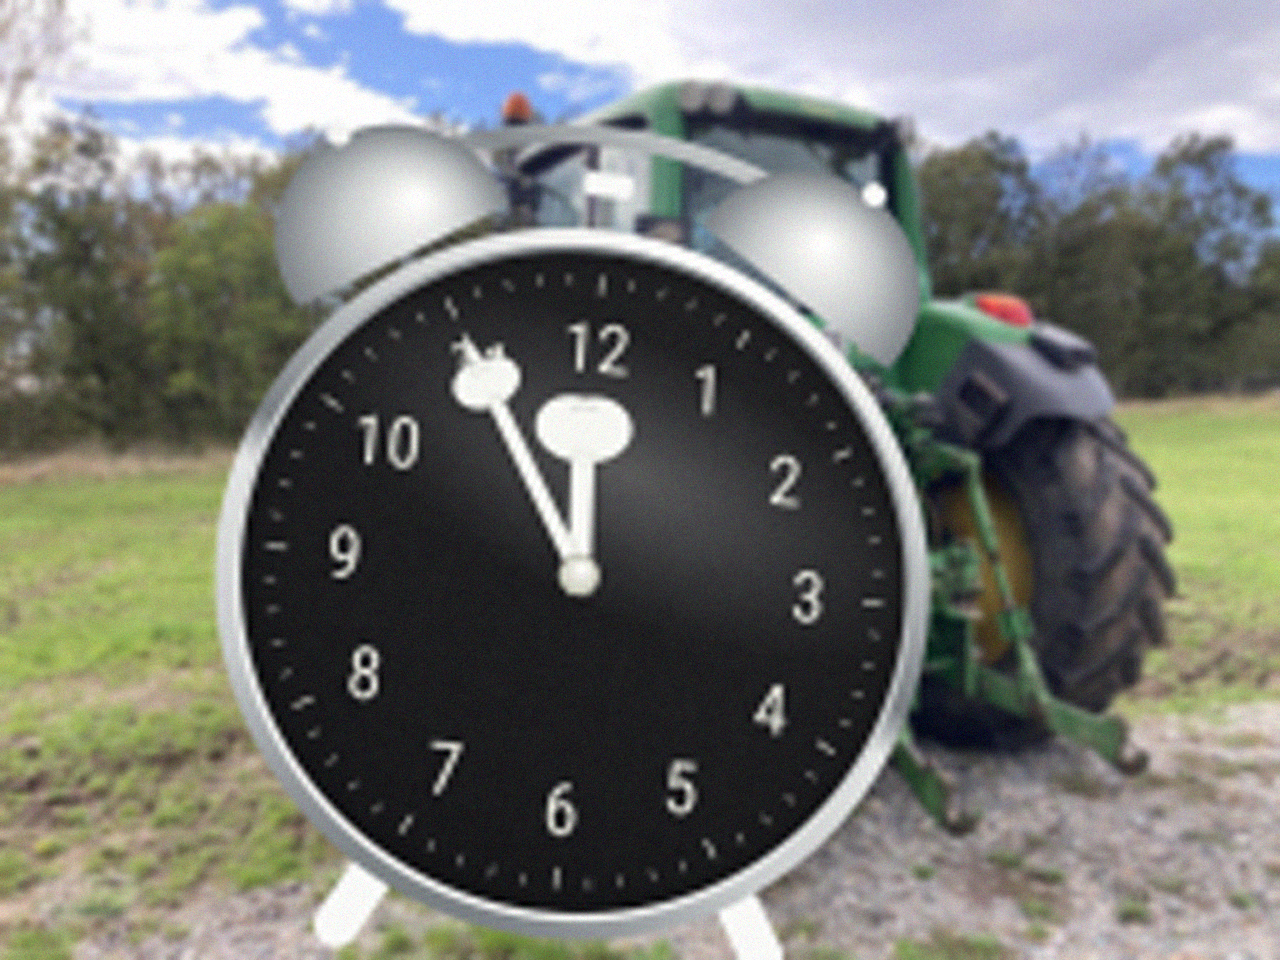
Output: **11:55**
